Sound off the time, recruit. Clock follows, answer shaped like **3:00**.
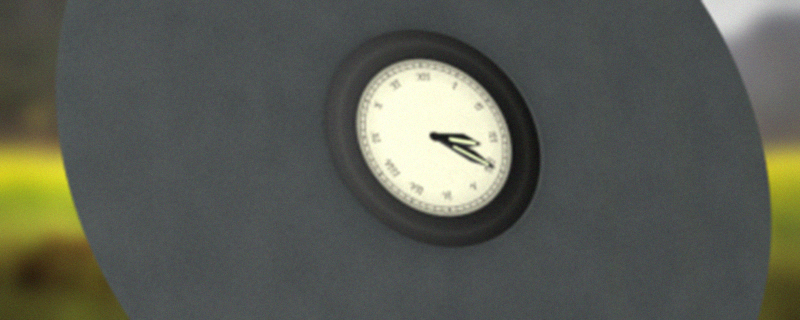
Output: **3:20**
